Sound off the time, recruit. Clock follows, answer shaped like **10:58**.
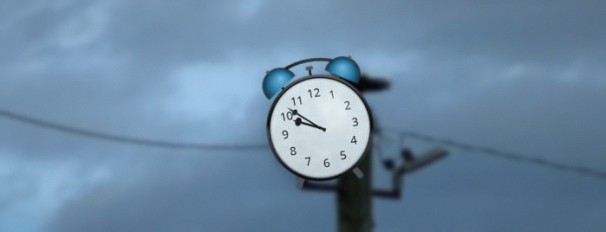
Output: **9:52**
